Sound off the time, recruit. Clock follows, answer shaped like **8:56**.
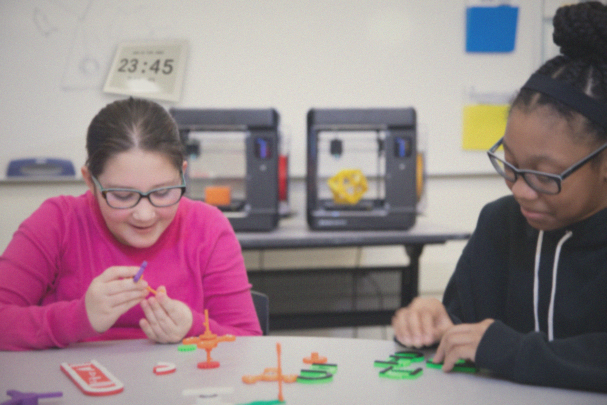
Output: **23:45**
